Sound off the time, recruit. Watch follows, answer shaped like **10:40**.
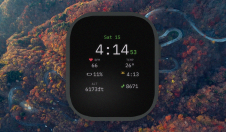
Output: **4:14**
